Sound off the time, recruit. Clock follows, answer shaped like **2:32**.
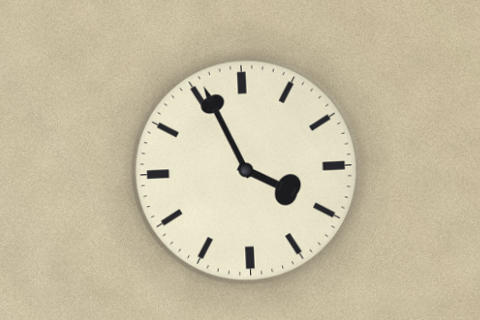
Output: **3:56**
